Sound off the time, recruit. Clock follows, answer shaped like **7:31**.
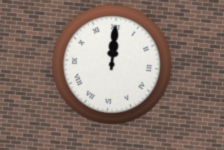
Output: **12:00**
